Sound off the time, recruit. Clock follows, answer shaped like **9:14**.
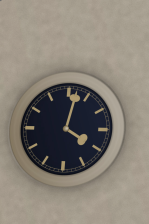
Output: **4:02**
